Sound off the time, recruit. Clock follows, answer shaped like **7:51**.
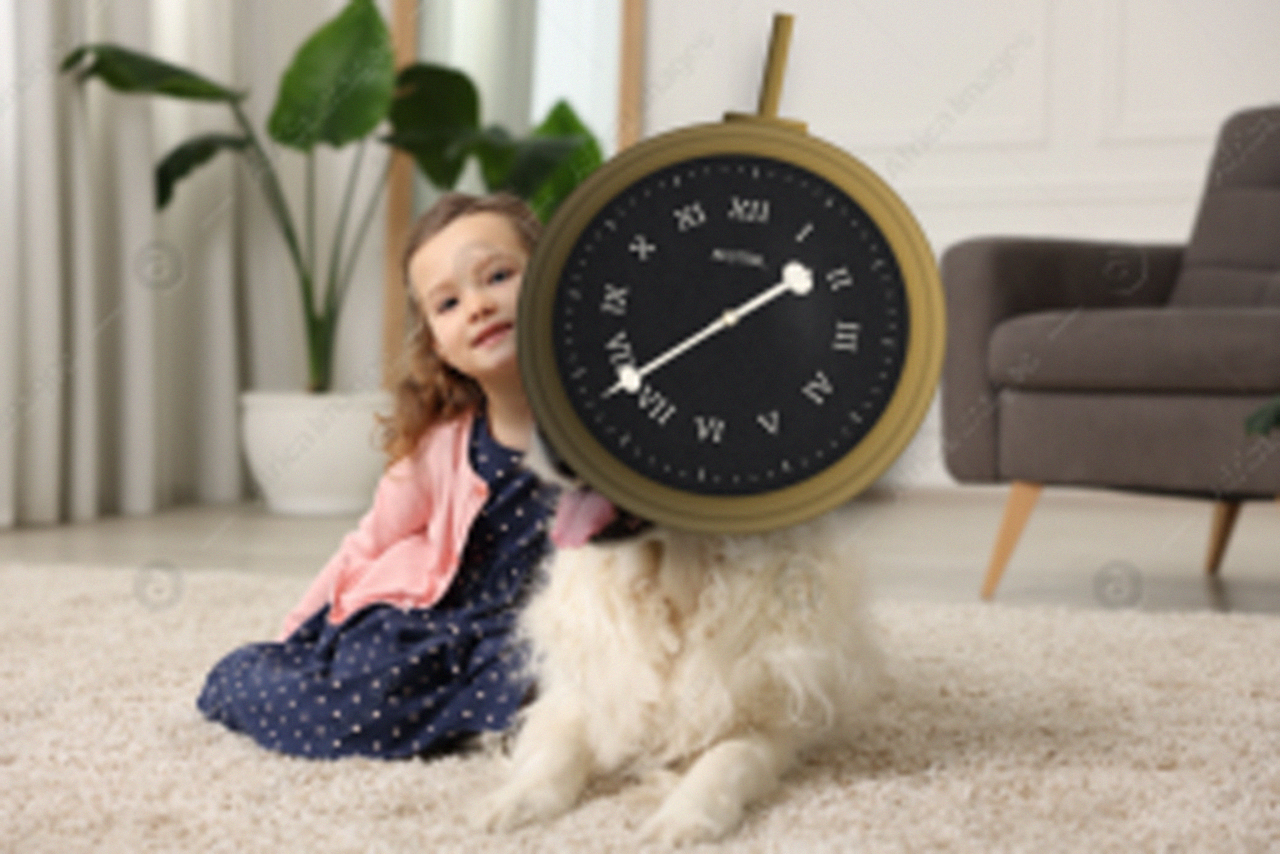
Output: **1:38**
